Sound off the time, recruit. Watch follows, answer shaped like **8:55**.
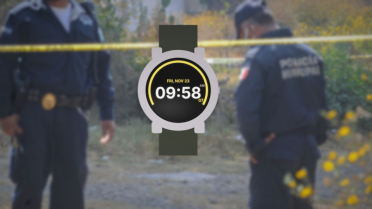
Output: **9:58**
